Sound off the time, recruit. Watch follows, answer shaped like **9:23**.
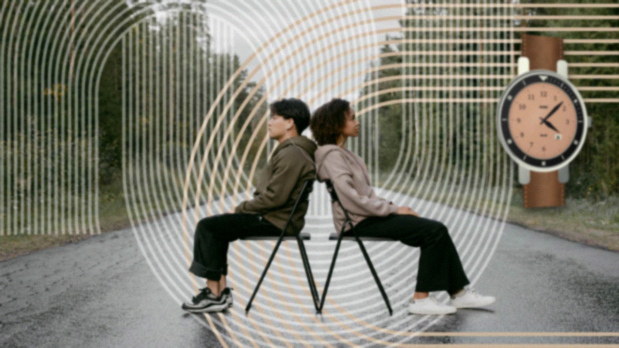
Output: **4:08**
